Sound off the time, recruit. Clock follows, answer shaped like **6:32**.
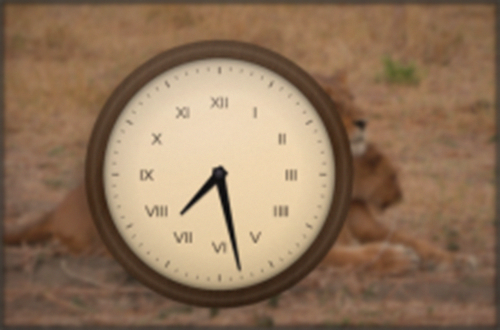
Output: **7:28**
